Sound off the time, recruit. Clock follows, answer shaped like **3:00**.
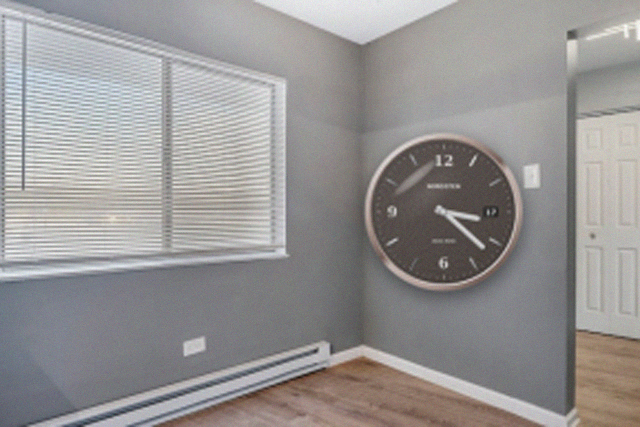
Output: **3:22**
